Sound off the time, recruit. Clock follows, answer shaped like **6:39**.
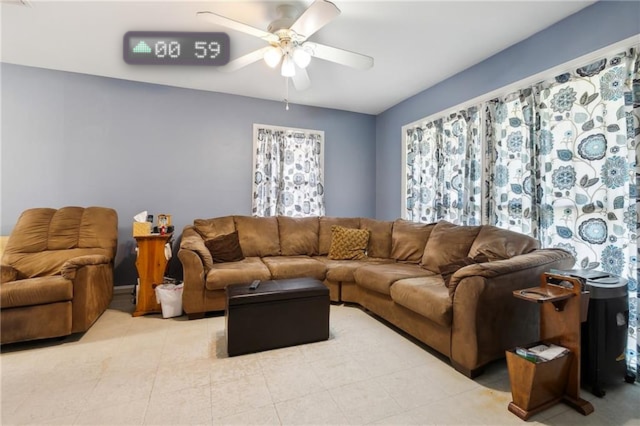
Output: **0:59**
